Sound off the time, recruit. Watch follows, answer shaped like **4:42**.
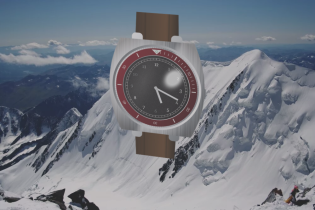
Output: **5:19**
